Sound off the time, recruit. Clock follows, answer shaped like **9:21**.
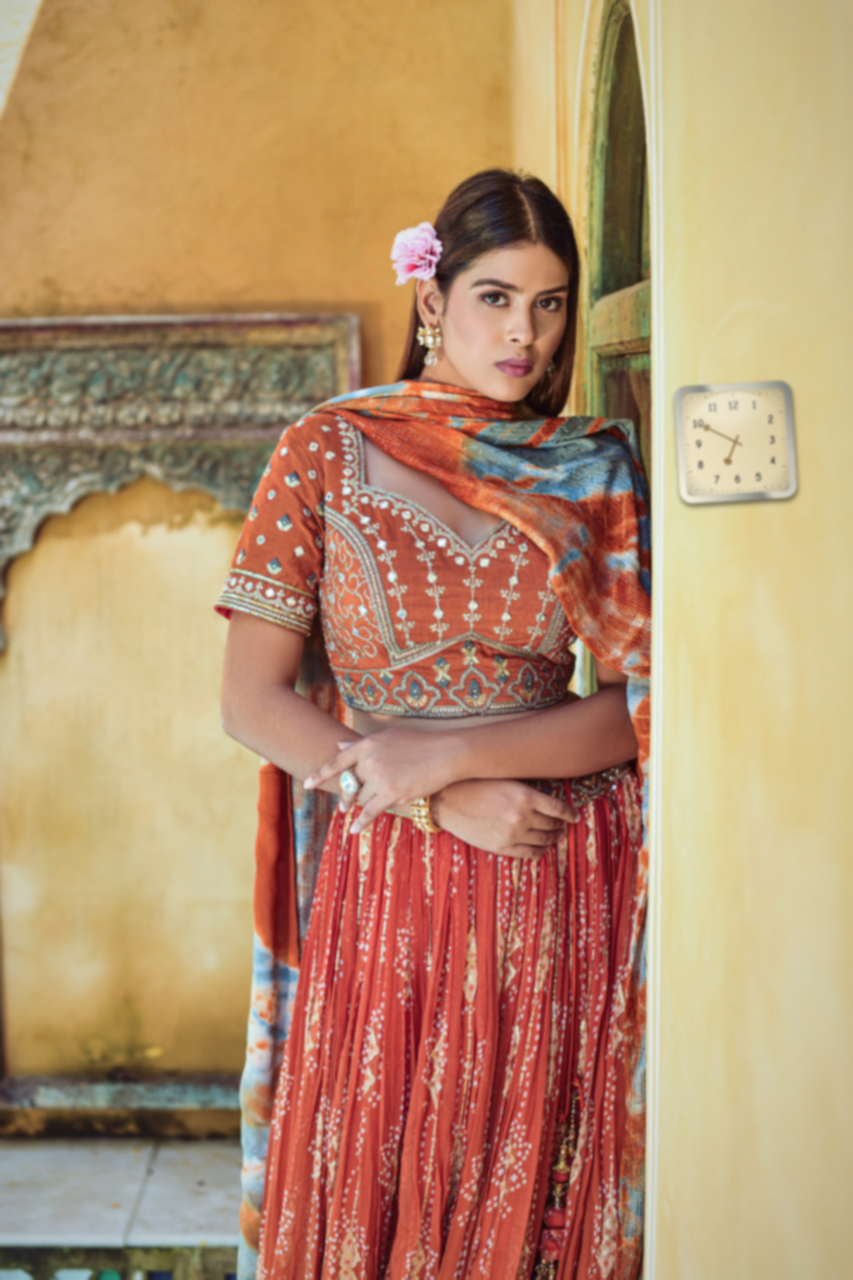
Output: **6:50**
